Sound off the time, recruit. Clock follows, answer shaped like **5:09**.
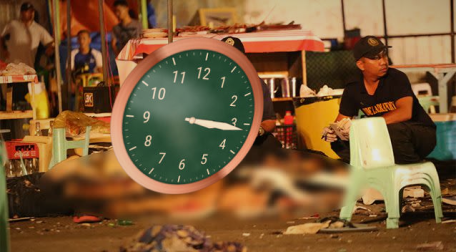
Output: **3:16**
